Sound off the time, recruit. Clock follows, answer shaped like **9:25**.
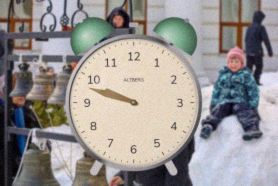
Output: **9:48**
